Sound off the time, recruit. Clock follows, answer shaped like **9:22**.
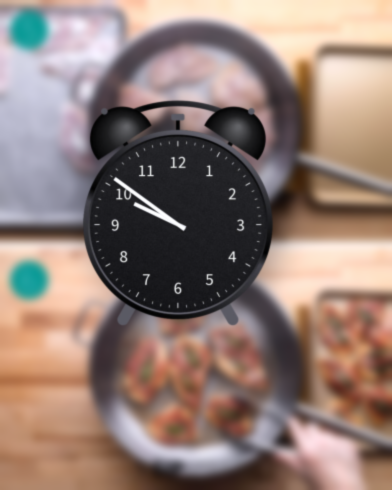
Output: **9:51**
